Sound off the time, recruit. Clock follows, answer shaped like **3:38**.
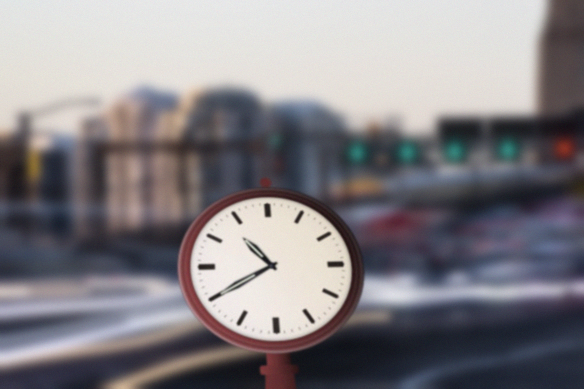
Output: **10:40**
